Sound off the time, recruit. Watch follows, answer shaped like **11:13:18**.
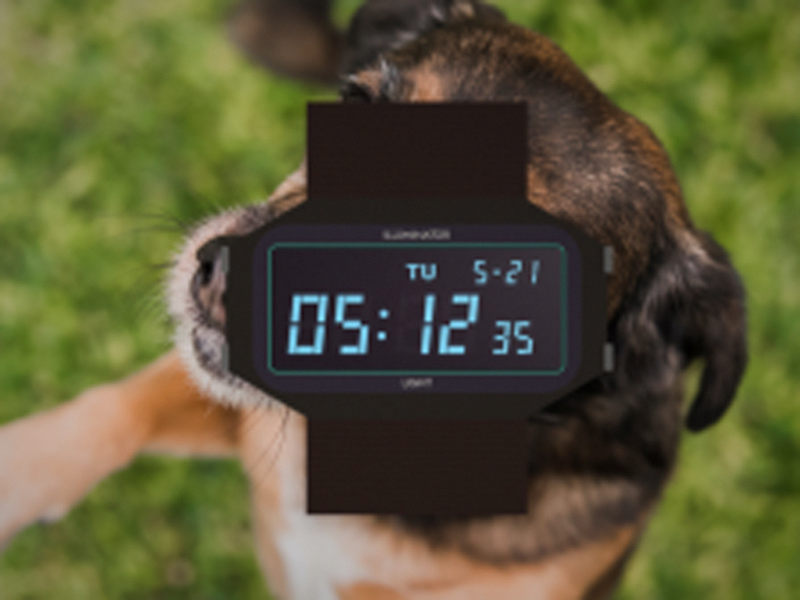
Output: **5:12:35**
